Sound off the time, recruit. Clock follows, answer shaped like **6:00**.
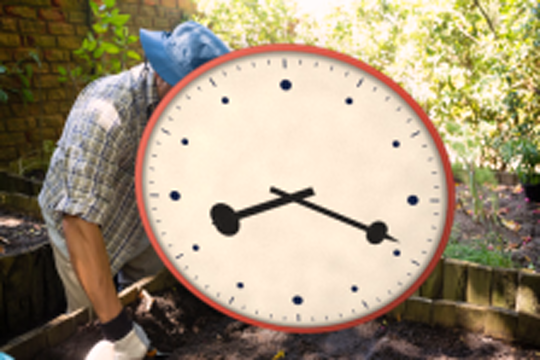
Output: **8:19**
